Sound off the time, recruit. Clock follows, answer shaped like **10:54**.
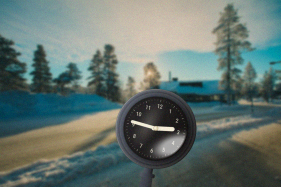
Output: **2:46**
